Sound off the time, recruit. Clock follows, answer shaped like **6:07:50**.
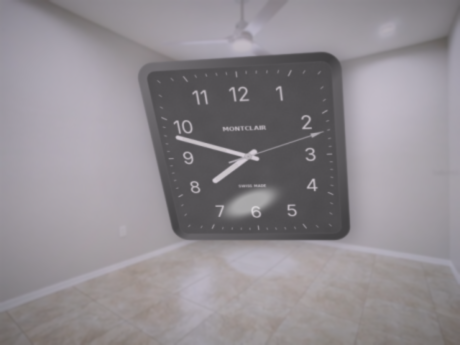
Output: **7:48:12**
